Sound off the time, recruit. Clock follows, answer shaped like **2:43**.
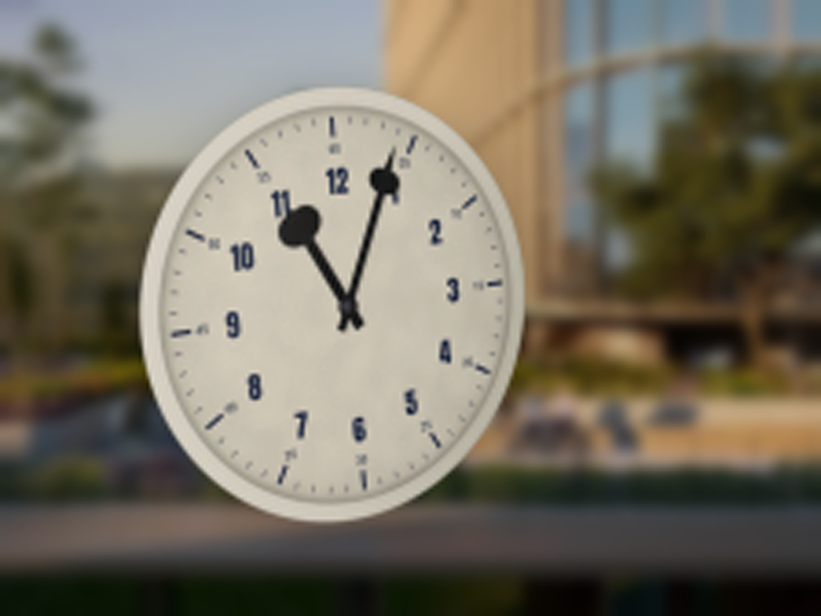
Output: **11:04**
